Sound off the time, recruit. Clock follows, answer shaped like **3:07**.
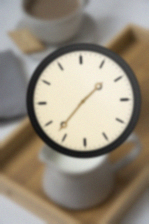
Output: **1:37**
